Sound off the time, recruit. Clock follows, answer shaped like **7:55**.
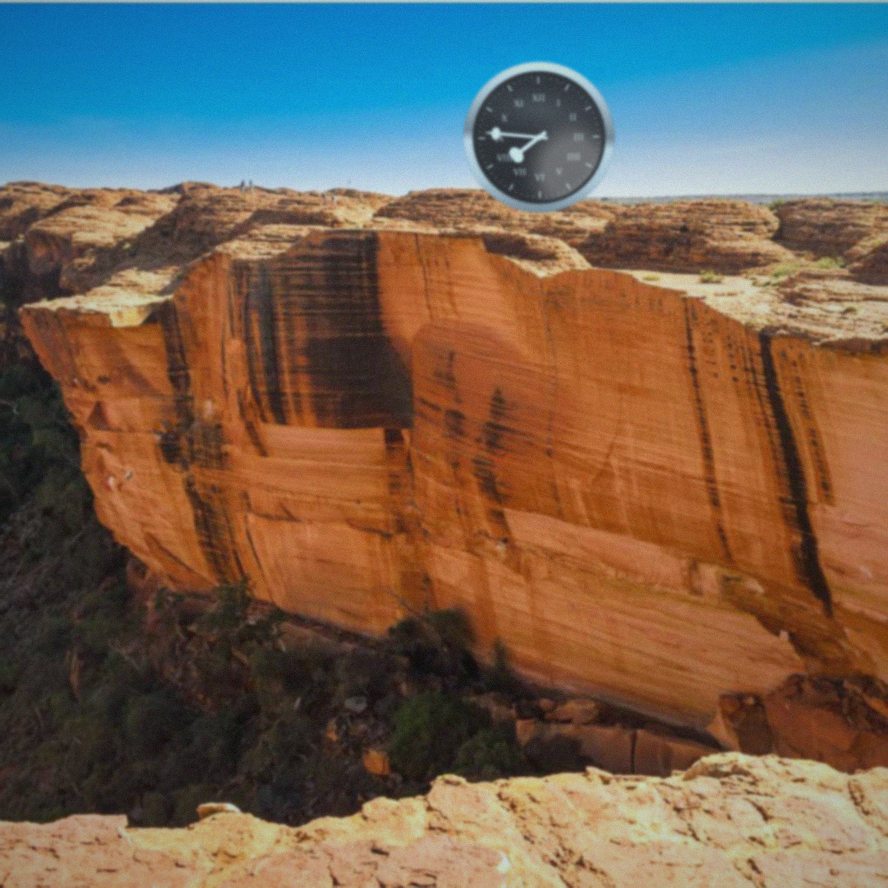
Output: **7:46**
